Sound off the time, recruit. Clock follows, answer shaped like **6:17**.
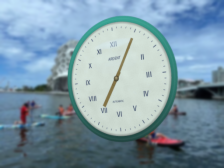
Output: **7:05**
